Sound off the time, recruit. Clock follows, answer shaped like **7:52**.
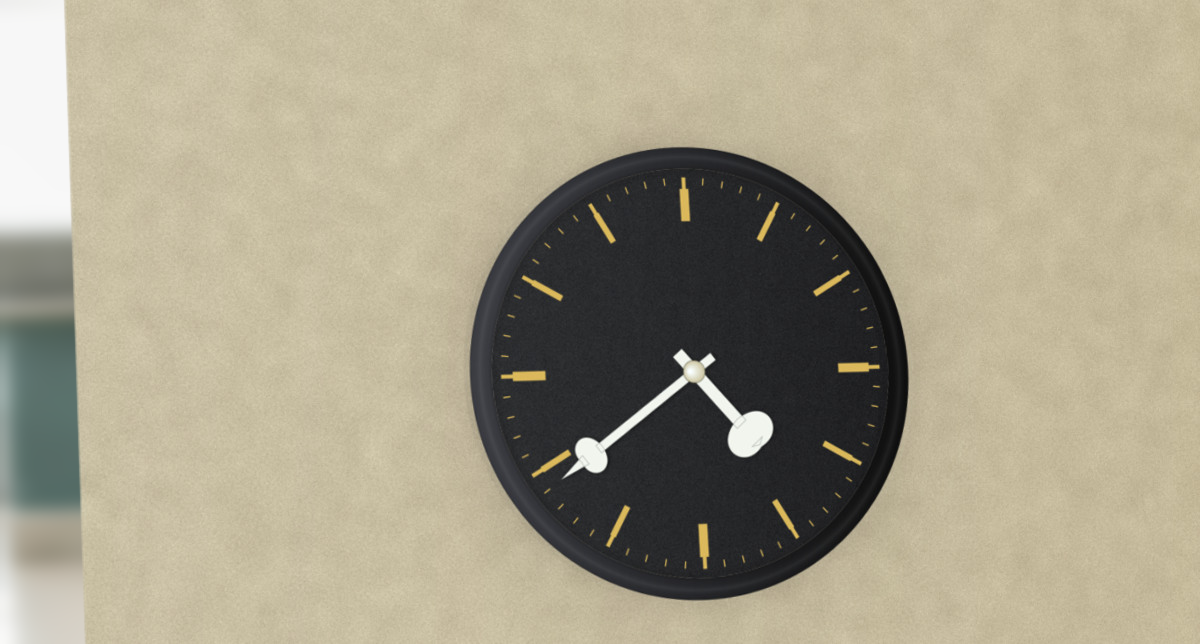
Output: **4:39**
